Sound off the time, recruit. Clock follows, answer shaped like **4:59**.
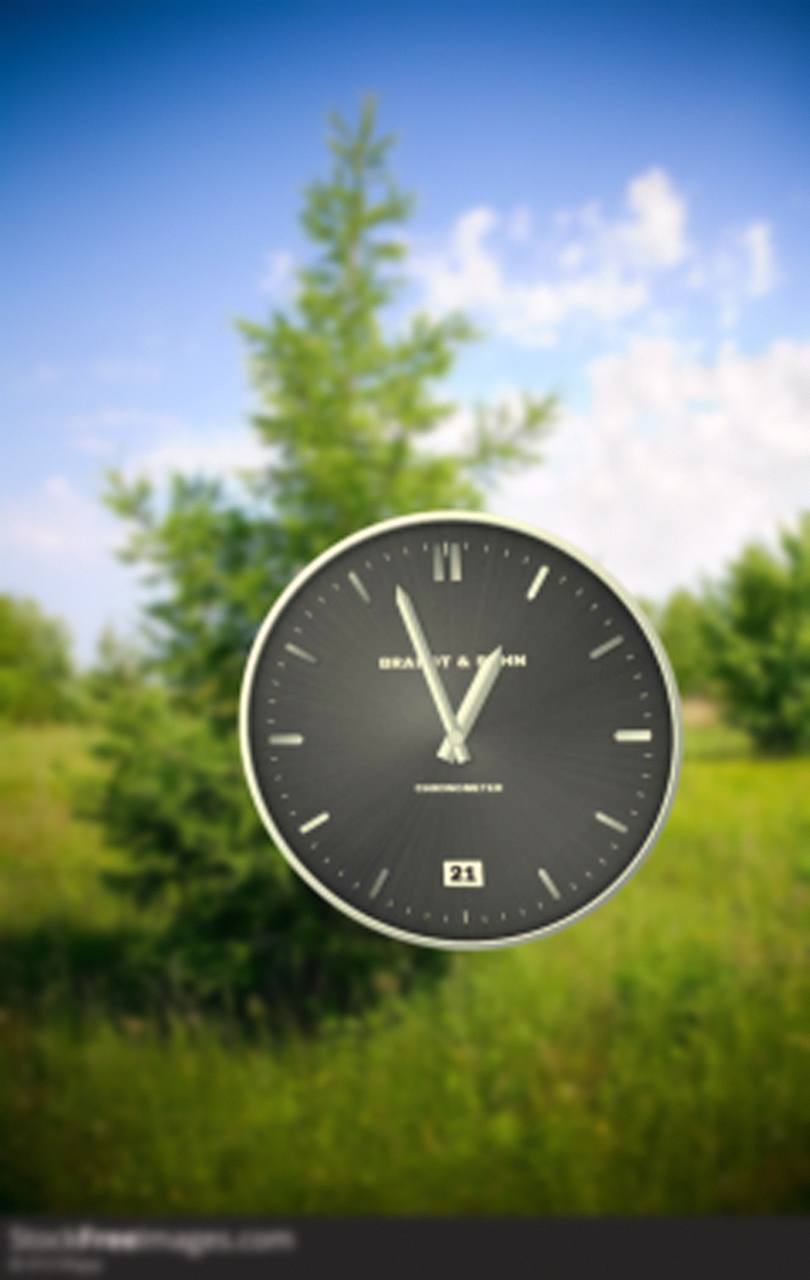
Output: **12:57**
